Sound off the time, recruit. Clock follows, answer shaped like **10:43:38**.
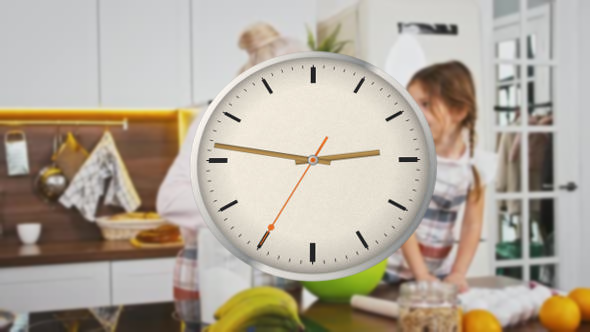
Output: **2:46:35**
